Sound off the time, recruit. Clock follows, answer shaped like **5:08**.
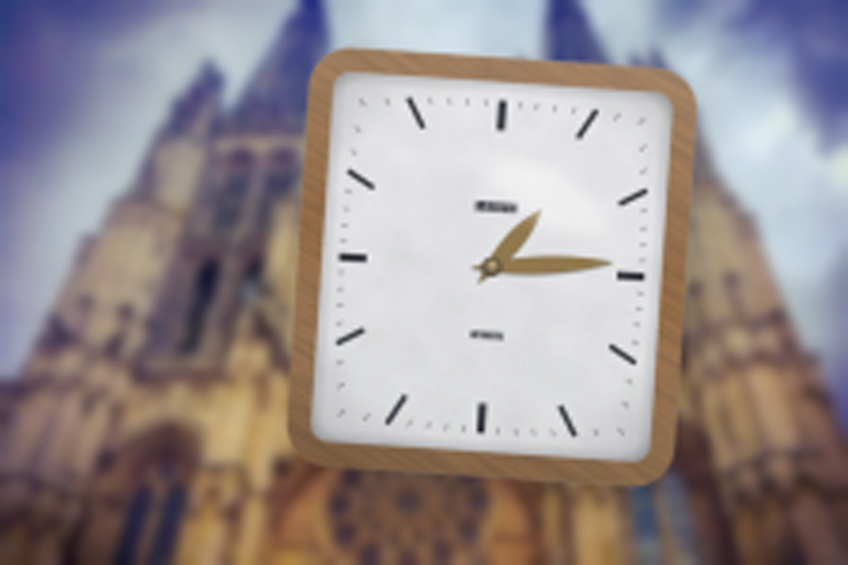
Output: **1:14**
